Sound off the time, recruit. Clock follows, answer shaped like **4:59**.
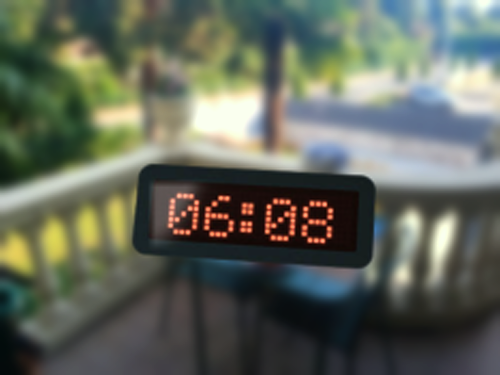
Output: **6:08**
